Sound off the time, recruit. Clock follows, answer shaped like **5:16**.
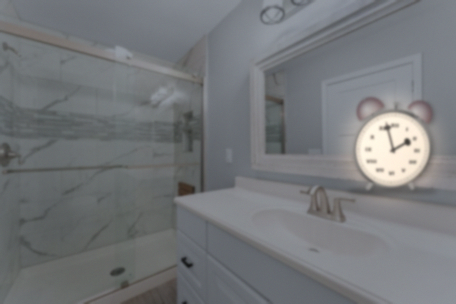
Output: **1:57**
